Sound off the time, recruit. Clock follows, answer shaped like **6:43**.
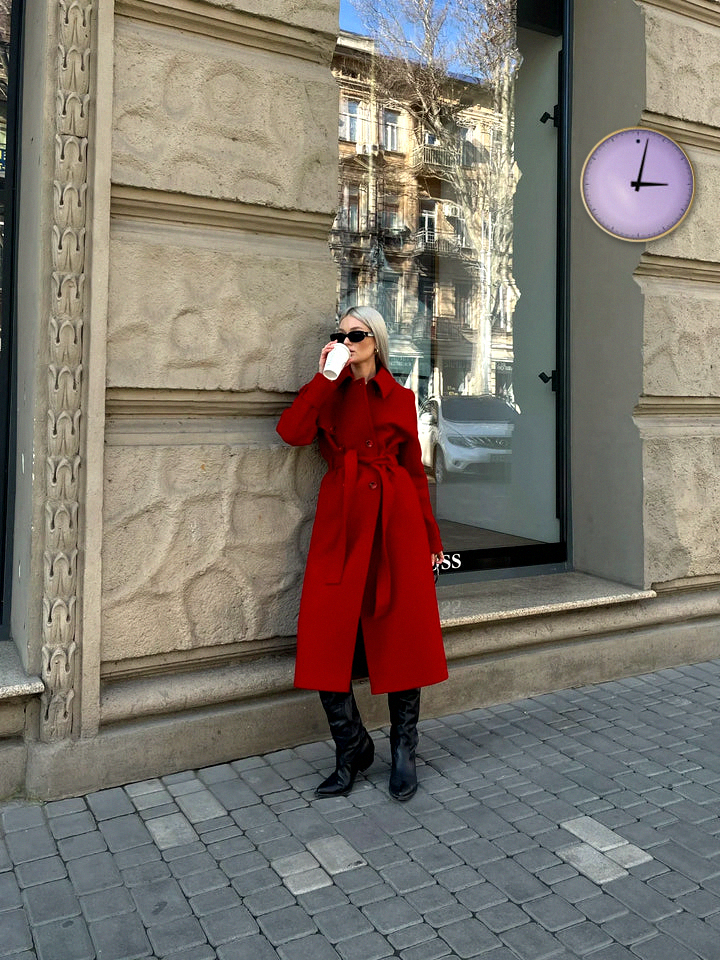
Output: **3:02**
